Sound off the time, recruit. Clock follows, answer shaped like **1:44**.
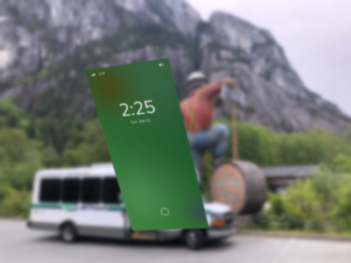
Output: **2:25**
